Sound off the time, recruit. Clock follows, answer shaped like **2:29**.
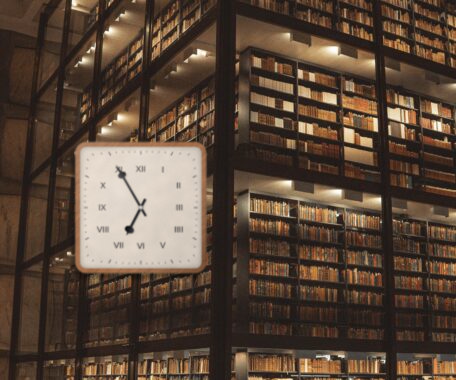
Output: **6:55**
